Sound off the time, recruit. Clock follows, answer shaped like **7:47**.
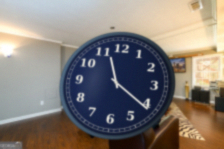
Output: **11:21**
